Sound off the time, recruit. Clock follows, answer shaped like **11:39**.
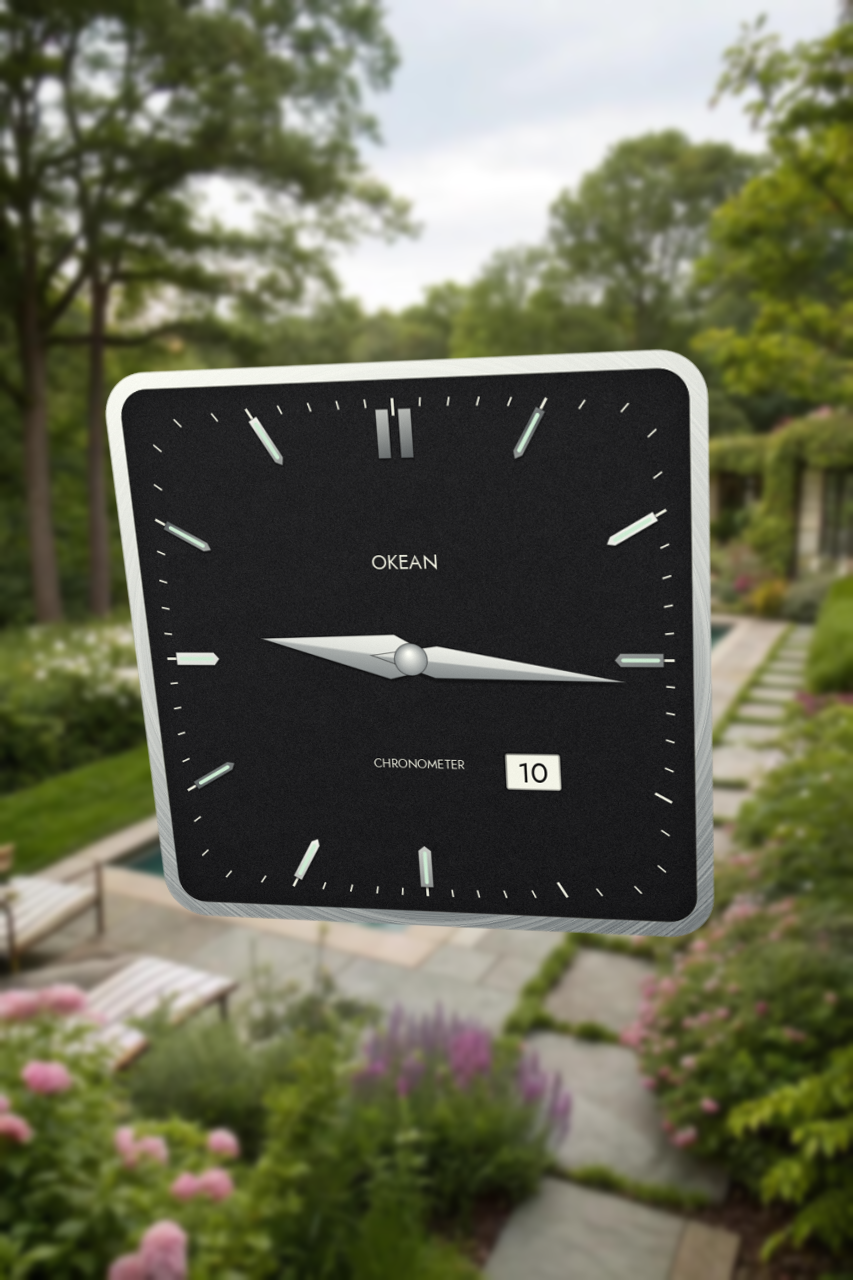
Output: **9:16**
